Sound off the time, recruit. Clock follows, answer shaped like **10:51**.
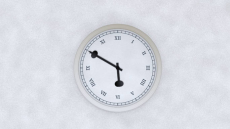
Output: **5:50**
